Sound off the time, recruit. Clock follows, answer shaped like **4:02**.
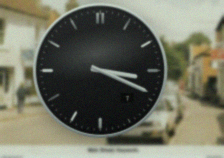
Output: **3:19**
